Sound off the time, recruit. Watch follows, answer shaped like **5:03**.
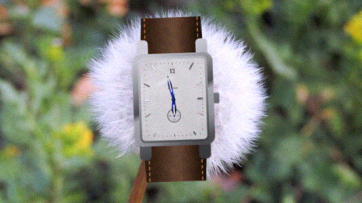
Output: **5:58**
